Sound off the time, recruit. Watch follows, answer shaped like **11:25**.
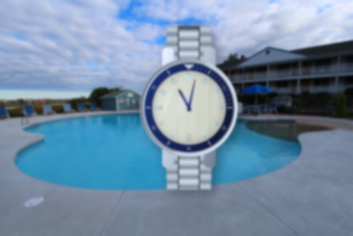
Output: **11:02**
